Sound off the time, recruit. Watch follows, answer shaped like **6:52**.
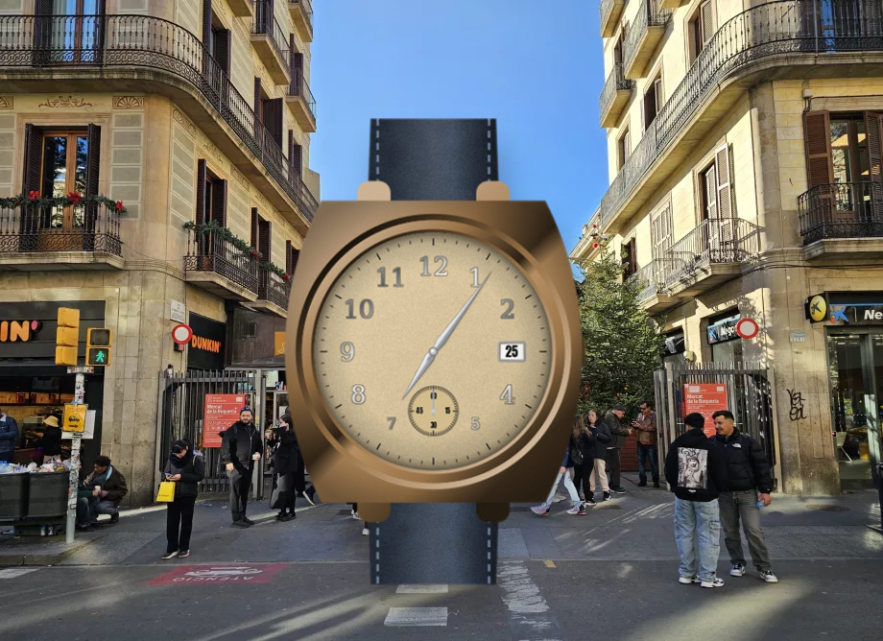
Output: **7:06**
